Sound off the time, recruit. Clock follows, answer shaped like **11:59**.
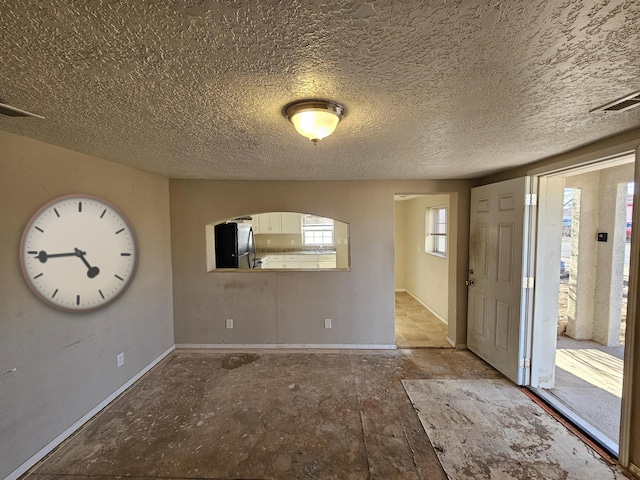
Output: **4:44**
